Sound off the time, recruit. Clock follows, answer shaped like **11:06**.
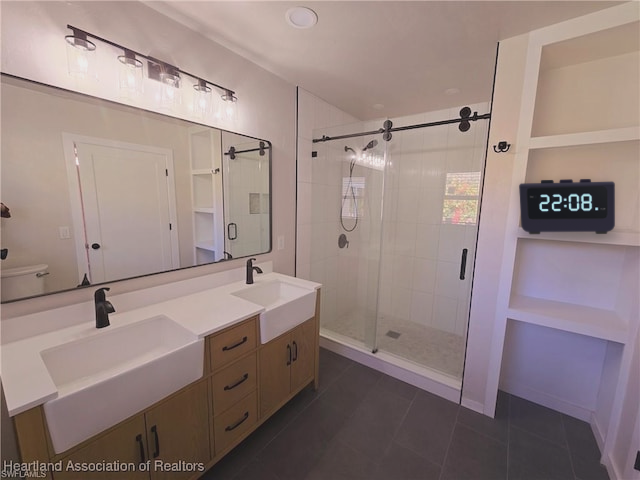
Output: **22:08**
